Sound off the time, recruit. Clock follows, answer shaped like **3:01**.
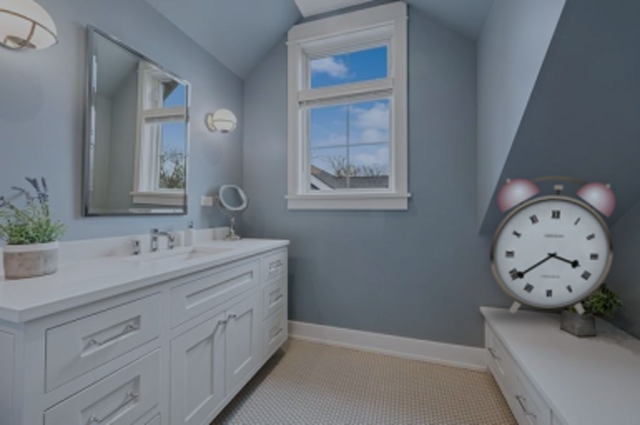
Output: **3:39**
